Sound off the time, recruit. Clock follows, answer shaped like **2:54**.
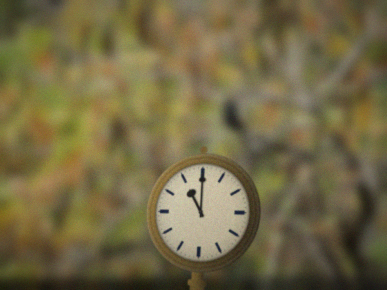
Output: **11:00**
